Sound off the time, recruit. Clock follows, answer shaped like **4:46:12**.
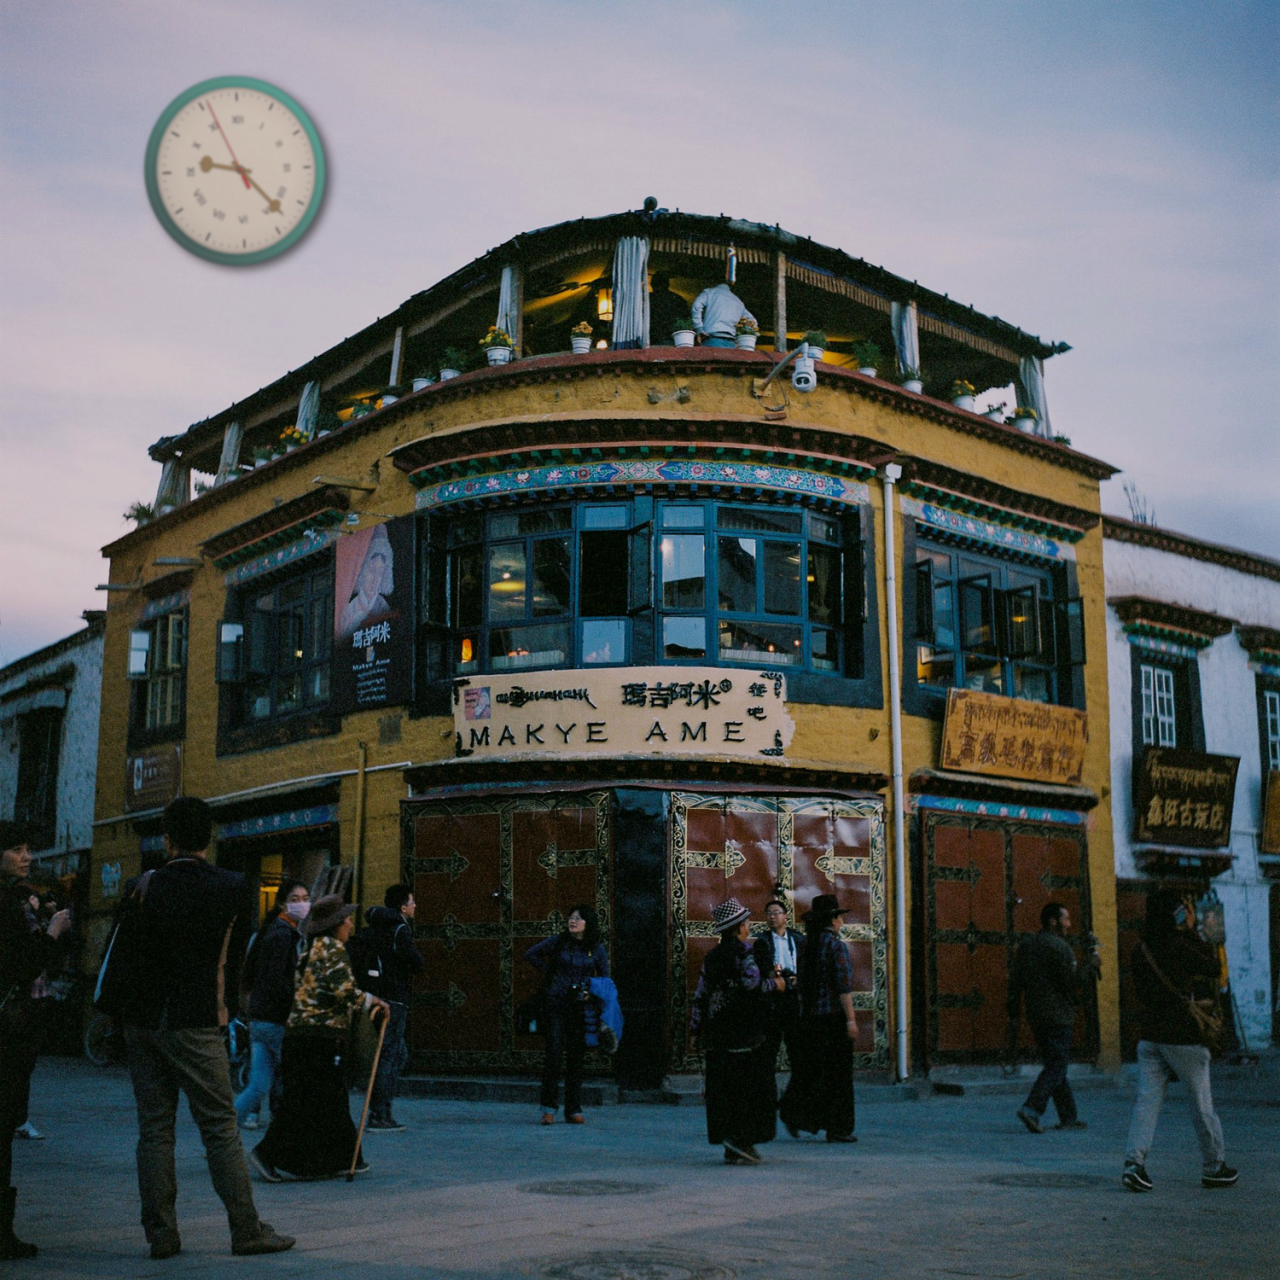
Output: **9:22:56**
